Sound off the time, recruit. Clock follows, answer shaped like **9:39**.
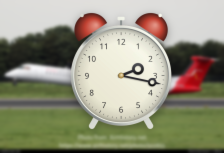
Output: **2:17**
